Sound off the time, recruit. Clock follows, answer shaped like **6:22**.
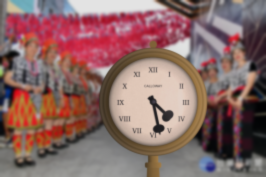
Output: **4:28**
